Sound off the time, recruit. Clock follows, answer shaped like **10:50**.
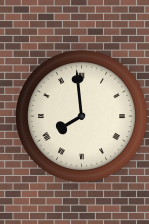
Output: **7:59**
